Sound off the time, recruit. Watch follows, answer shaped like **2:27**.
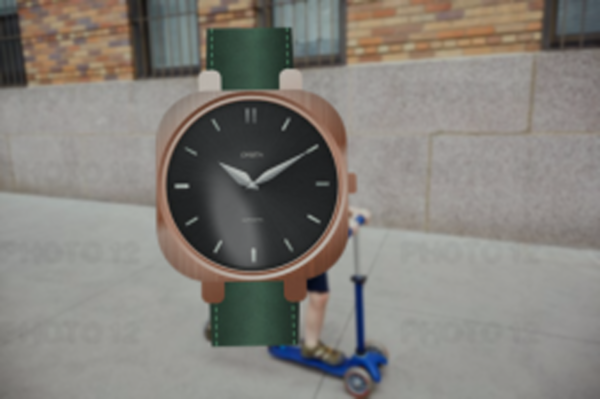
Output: **10:10**
